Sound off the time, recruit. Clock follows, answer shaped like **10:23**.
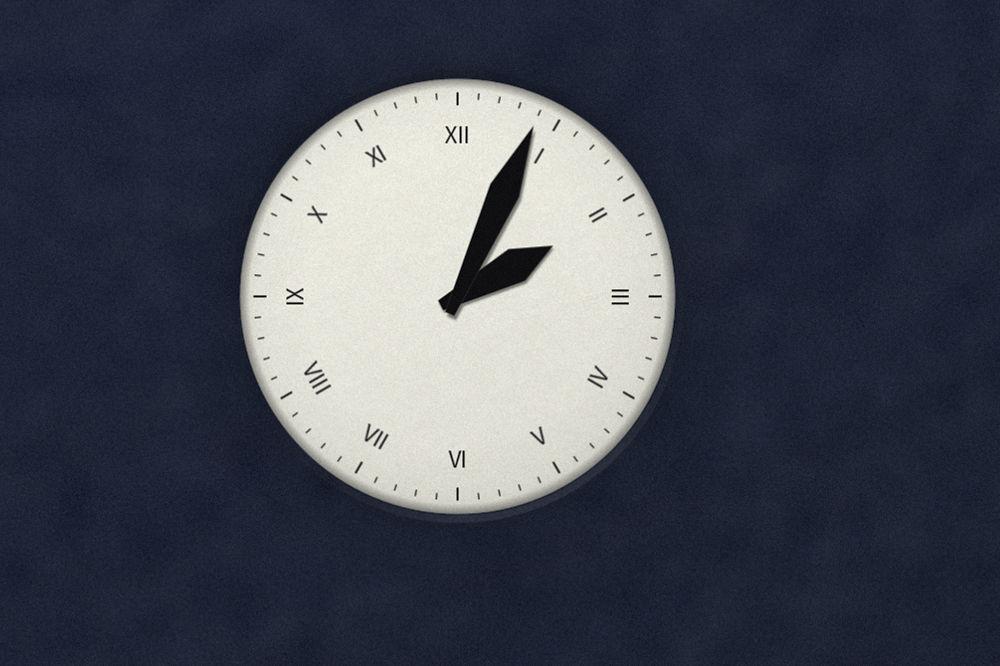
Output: **2:04**
